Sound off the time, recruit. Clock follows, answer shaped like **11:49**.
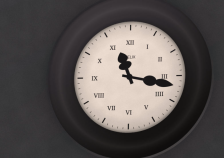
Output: **11:17**
